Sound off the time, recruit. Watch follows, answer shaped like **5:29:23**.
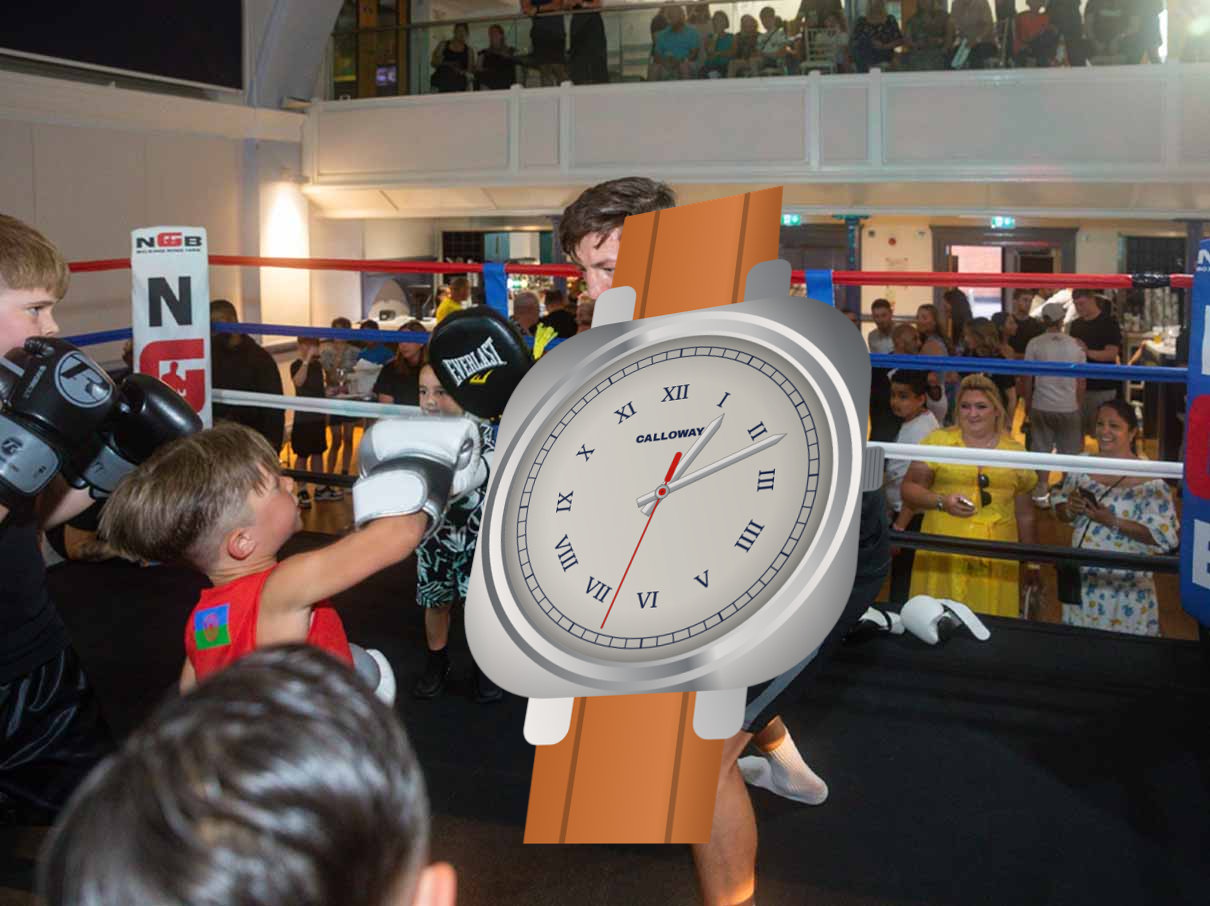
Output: **1:11:33**
